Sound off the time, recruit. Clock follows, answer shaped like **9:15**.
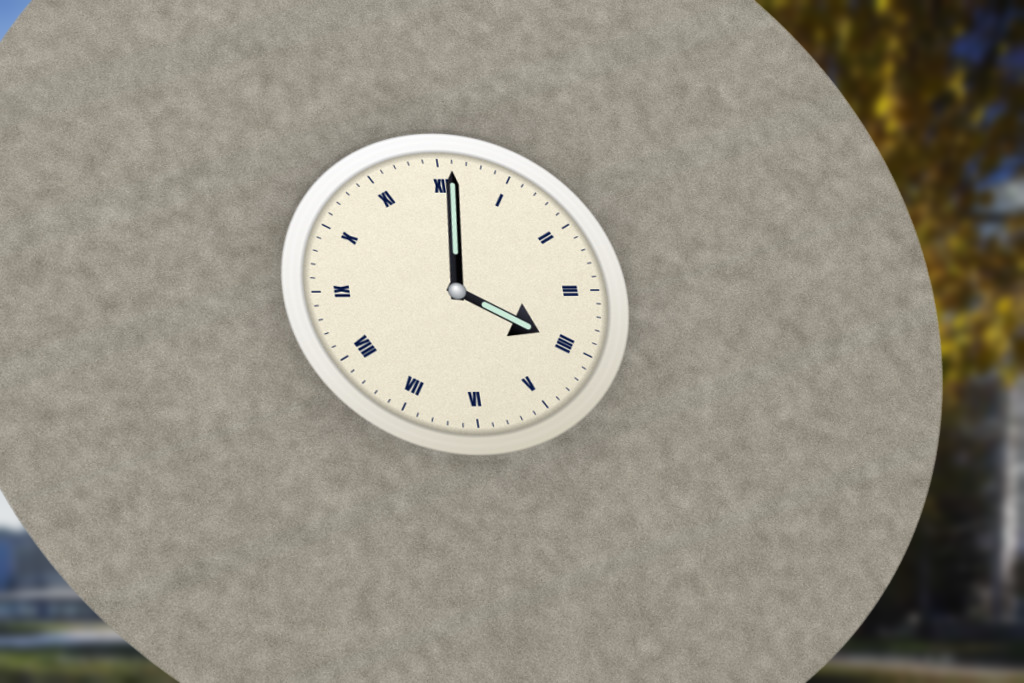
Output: **4:01**
